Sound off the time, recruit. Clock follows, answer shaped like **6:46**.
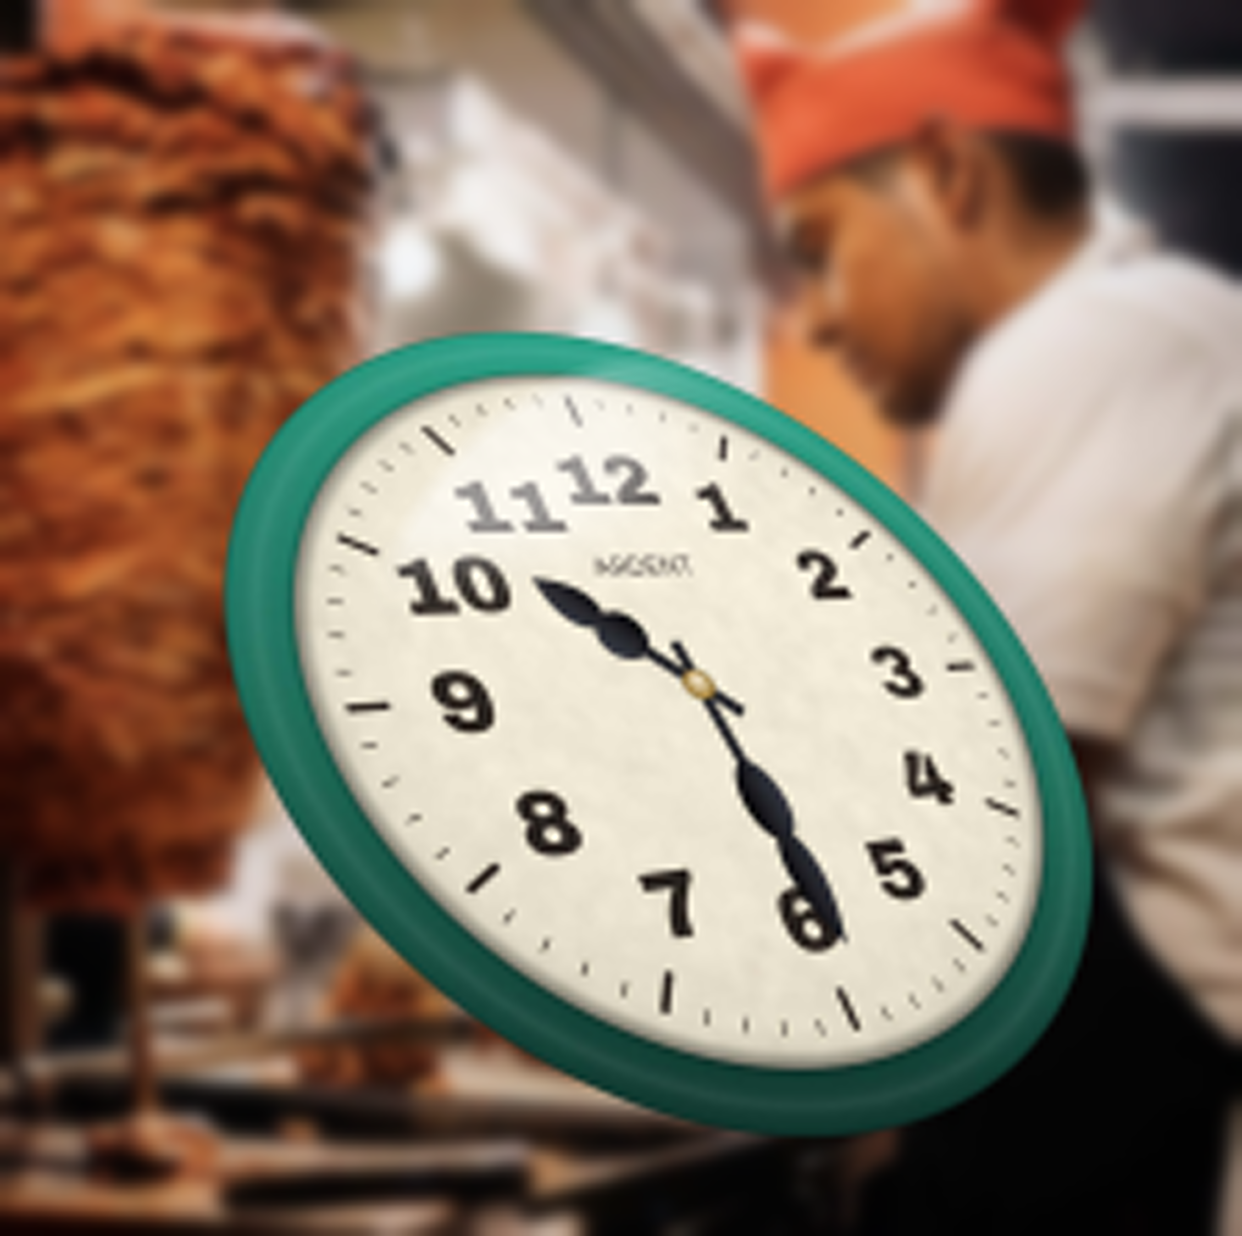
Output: **10:29**
